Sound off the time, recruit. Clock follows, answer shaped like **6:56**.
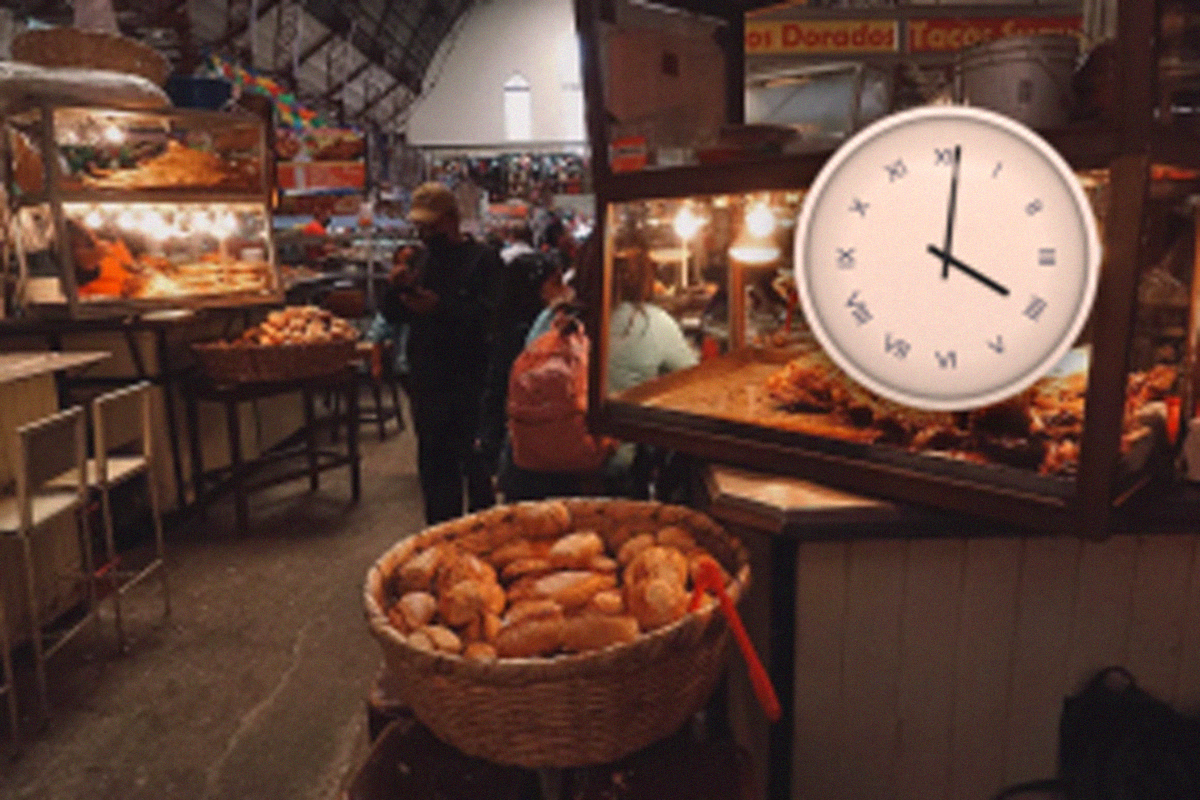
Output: **4:01**
